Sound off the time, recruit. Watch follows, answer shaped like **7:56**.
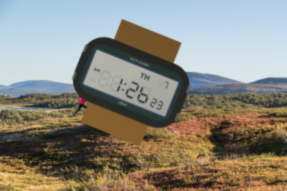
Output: **1:26**
